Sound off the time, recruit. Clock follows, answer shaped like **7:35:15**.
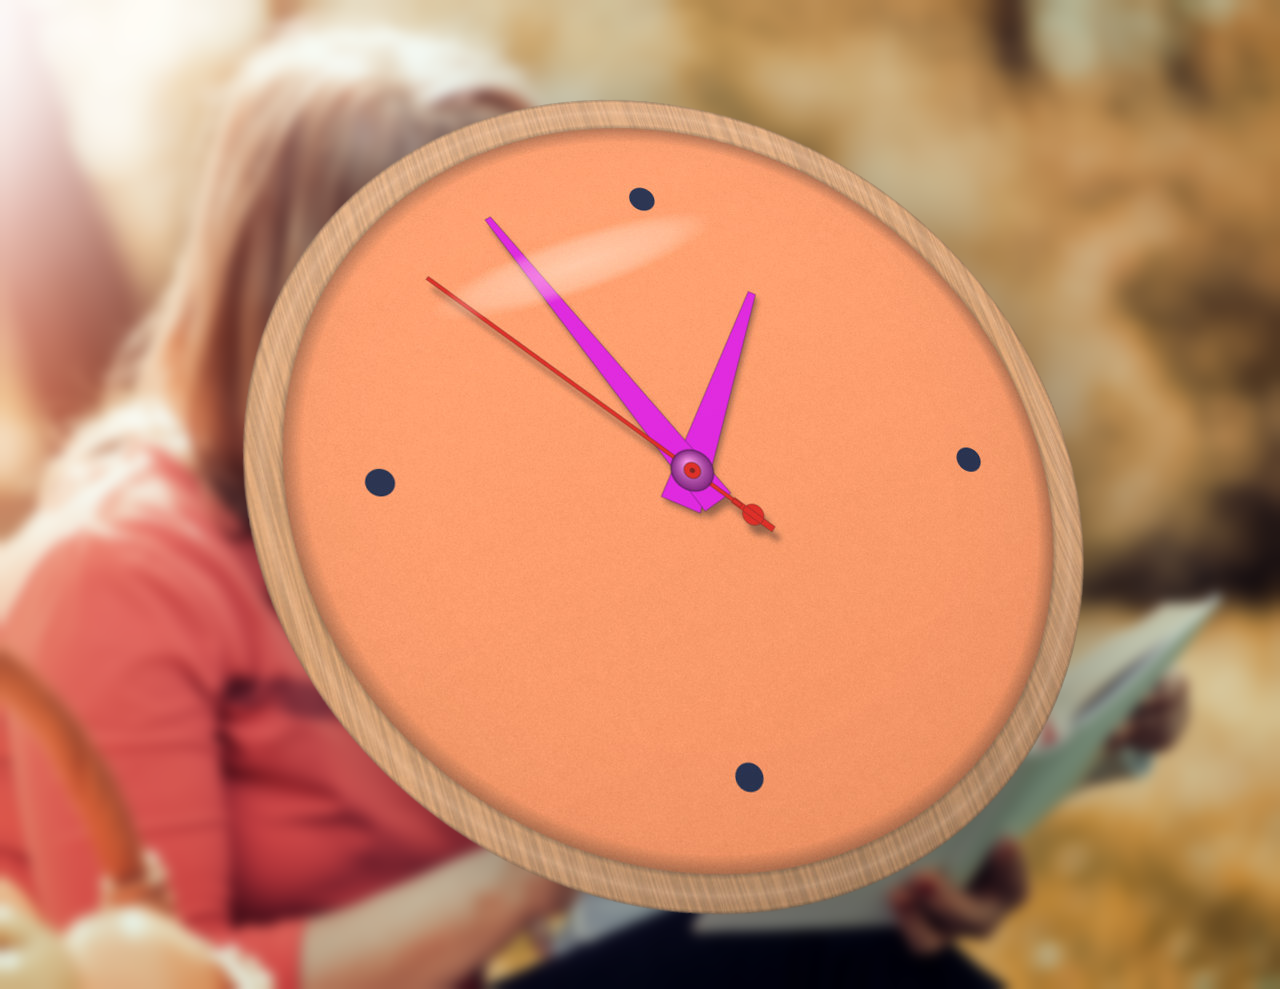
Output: **12:54:52**
